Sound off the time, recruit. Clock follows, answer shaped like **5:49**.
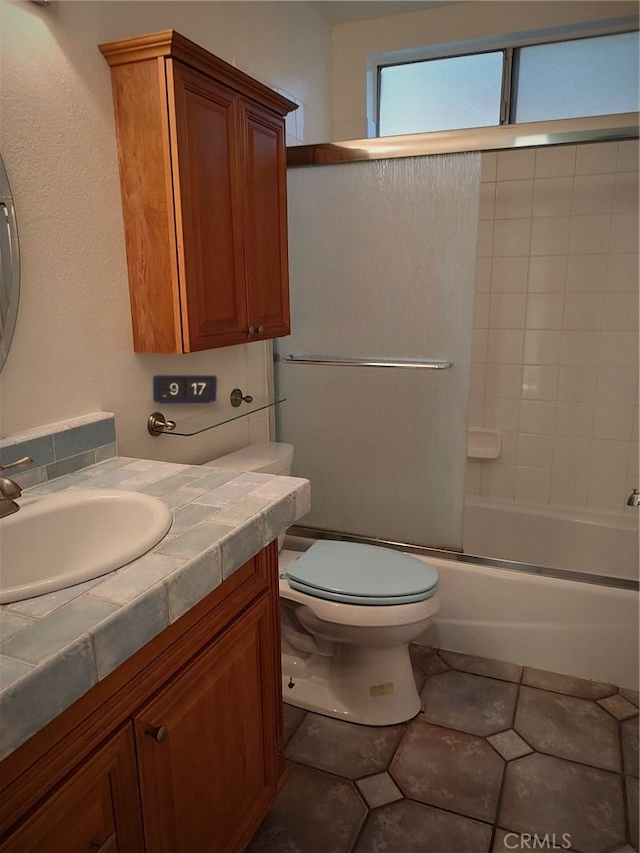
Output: **9:17**
